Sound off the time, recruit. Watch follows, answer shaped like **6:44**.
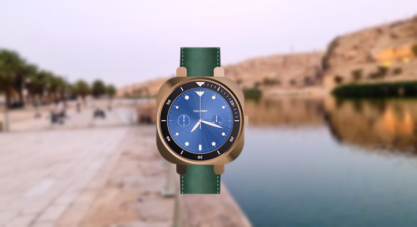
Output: **7:18**
